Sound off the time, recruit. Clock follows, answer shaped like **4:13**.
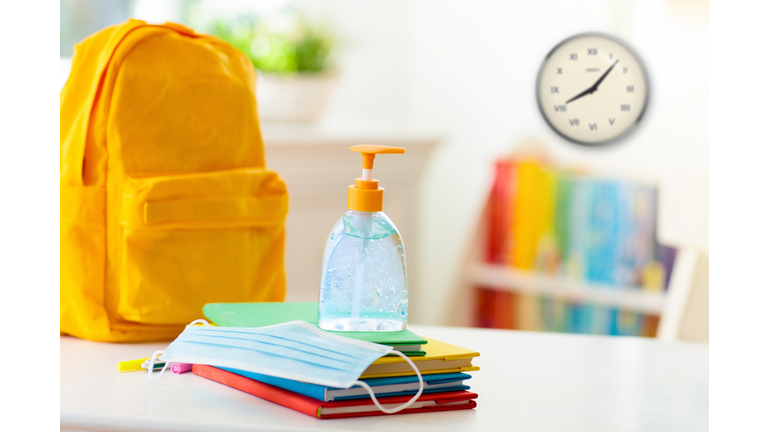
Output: **8:07**
